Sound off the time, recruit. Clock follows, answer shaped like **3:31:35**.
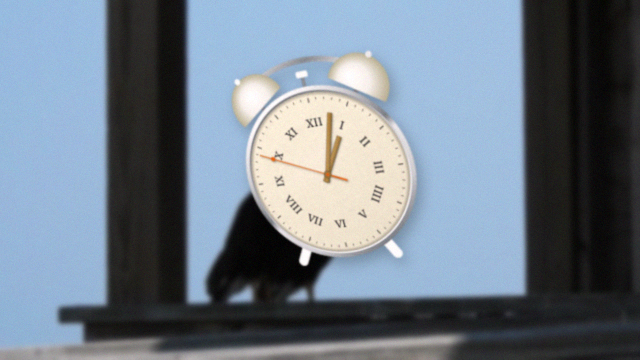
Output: **1:02:49**
